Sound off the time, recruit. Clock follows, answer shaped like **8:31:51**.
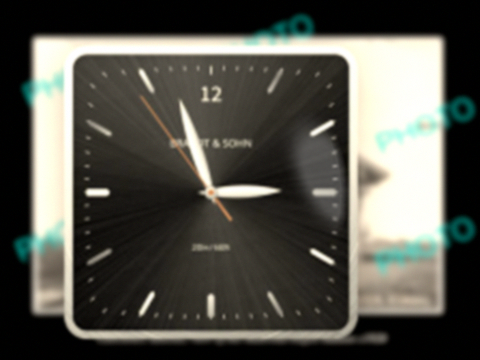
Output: **2:56:54**
